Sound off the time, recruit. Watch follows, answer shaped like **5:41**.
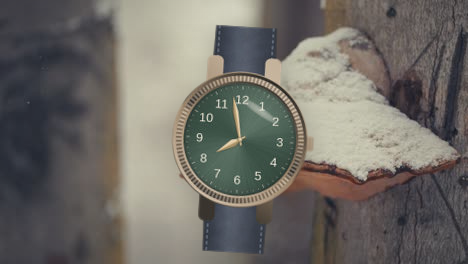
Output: **7:58**
